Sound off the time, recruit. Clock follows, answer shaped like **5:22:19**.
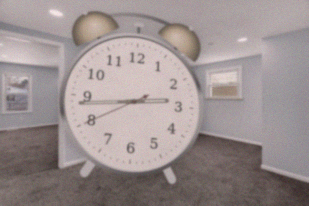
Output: **2:43:40**
